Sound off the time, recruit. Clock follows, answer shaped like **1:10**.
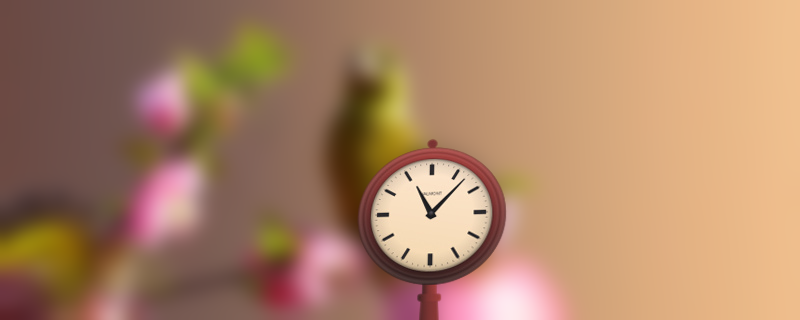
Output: **11:07**
